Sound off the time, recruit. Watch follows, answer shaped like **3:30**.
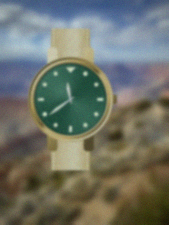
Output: **11:39**
